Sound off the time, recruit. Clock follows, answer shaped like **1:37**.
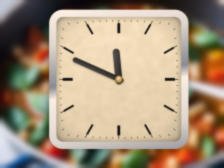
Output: **11:49**
